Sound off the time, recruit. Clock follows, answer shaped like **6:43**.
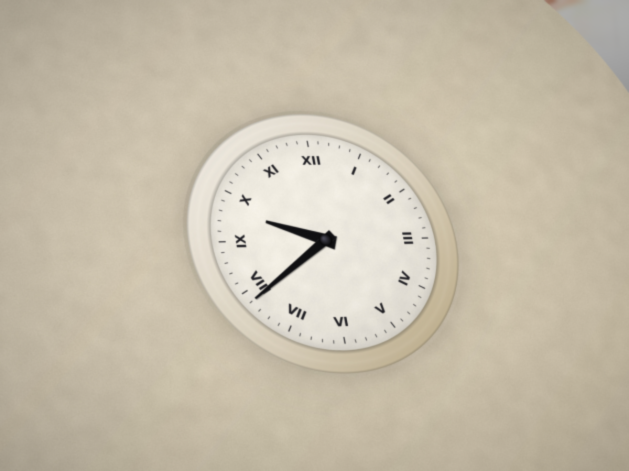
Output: **9:39**
